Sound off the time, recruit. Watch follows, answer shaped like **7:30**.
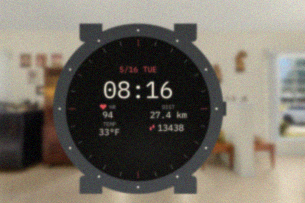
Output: **8:16**
